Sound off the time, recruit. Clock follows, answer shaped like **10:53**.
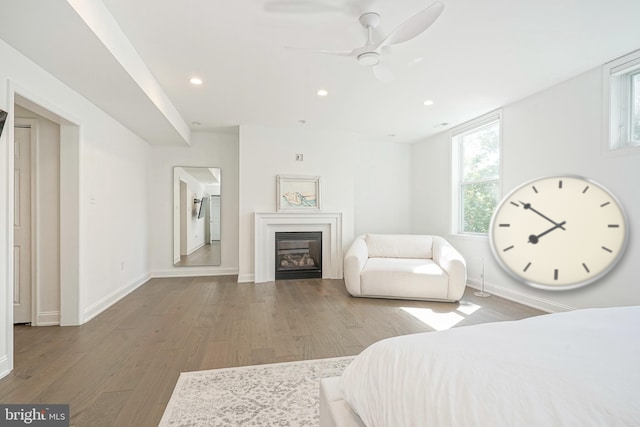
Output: **7:51**
